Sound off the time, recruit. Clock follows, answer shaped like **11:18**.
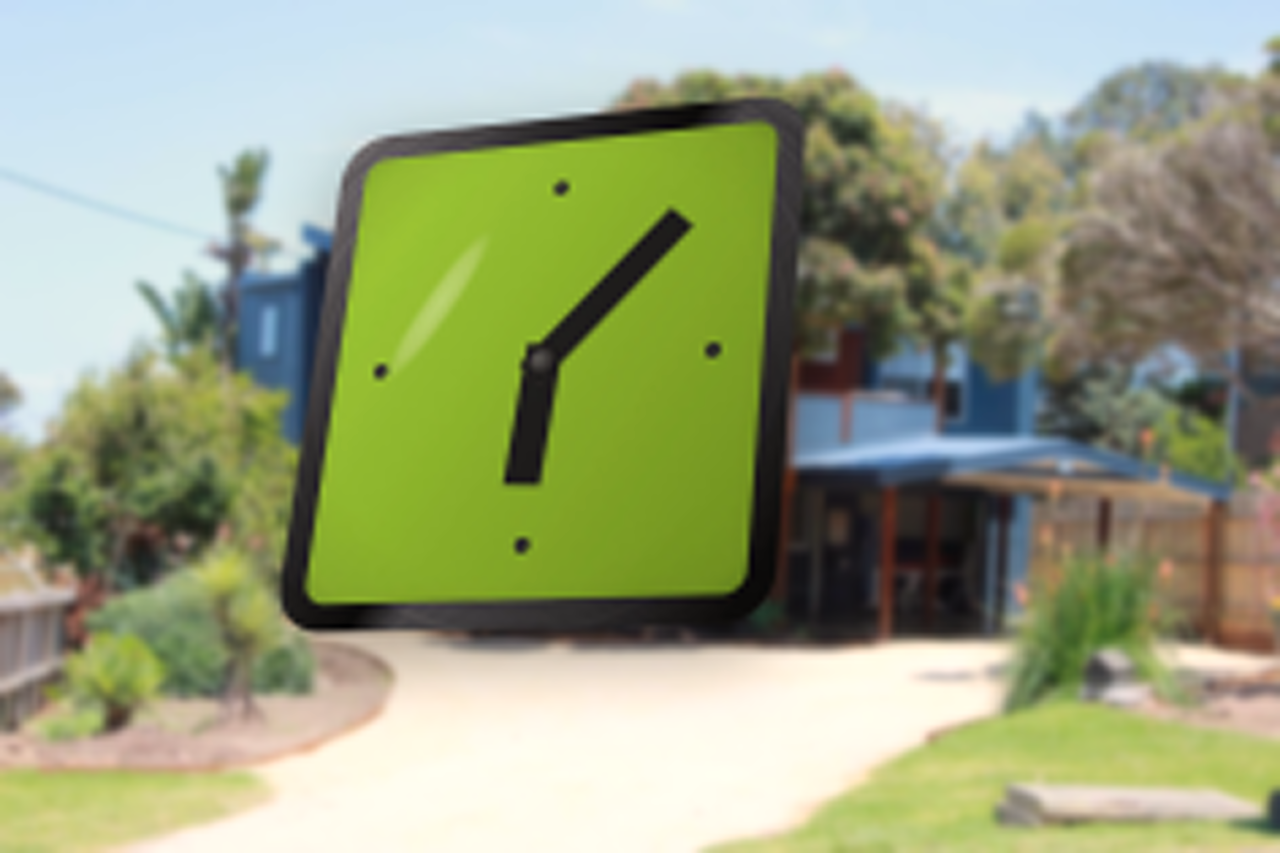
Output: **6:07**
